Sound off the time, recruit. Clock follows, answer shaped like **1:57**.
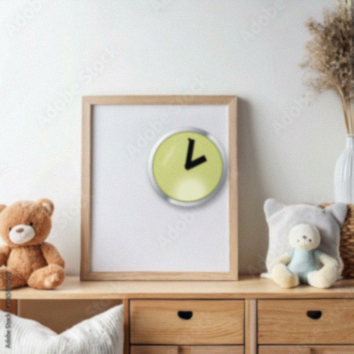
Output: **2:01**
